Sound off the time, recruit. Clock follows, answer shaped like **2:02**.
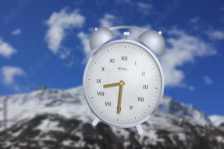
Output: **8:30**
